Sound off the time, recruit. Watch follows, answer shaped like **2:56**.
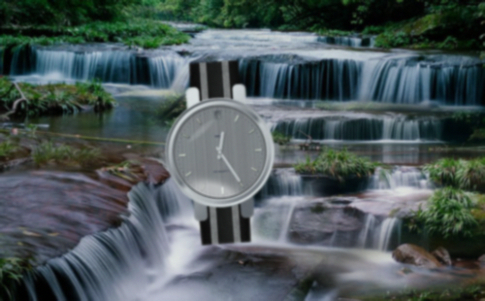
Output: **12:25**
